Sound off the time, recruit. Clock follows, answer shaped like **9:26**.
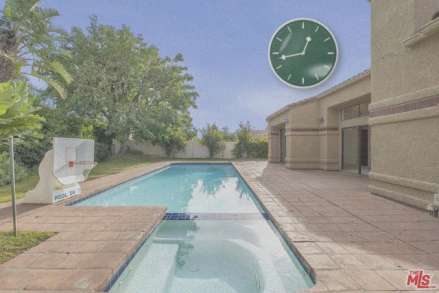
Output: **12:43**
